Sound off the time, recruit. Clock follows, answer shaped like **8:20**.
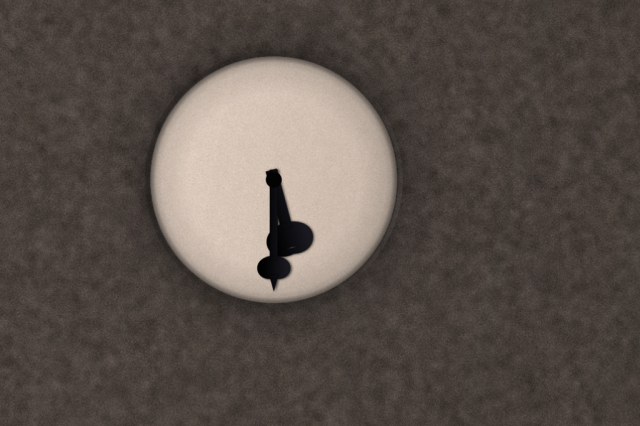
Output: **5:30**
